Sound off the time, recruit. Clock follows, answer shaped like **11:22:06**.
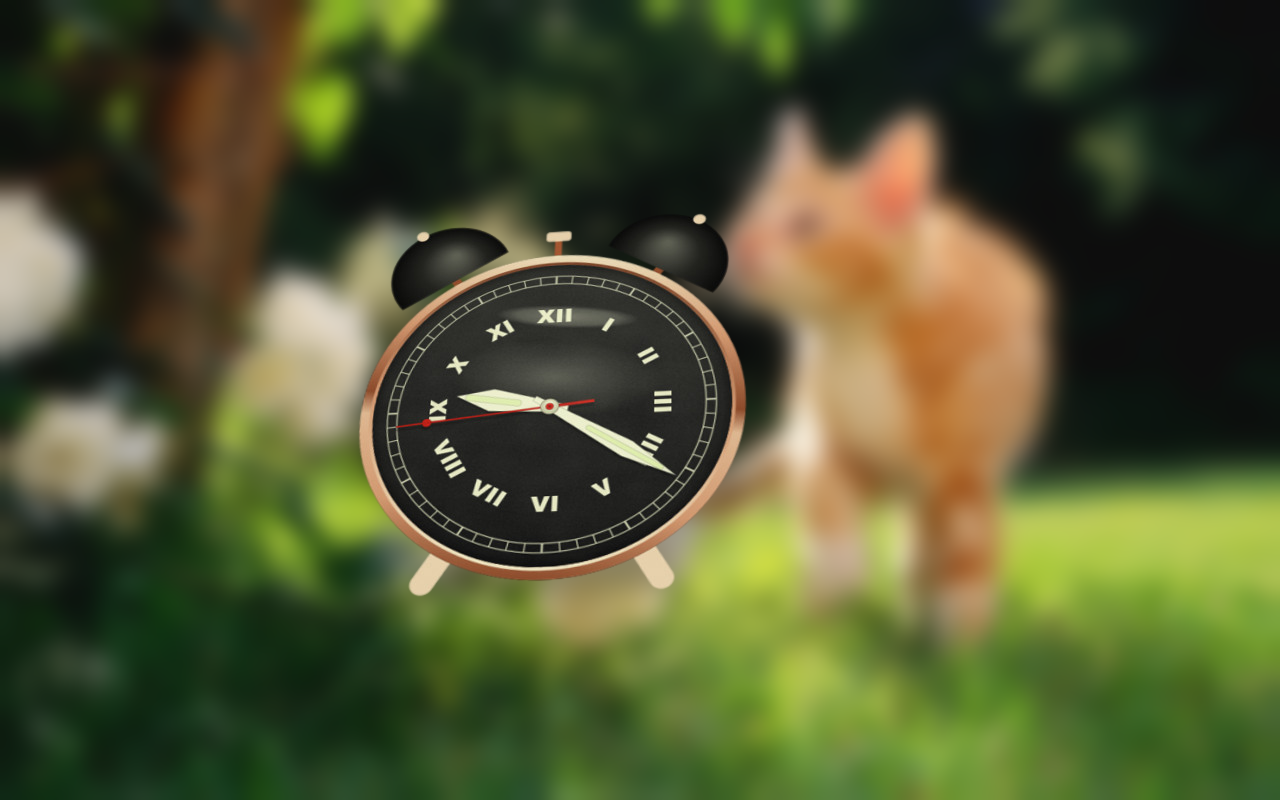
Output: **9:20:44**
